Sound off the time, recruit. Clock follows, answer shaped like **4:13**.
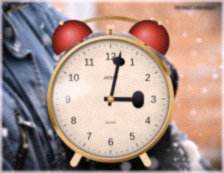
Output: **3:02**
